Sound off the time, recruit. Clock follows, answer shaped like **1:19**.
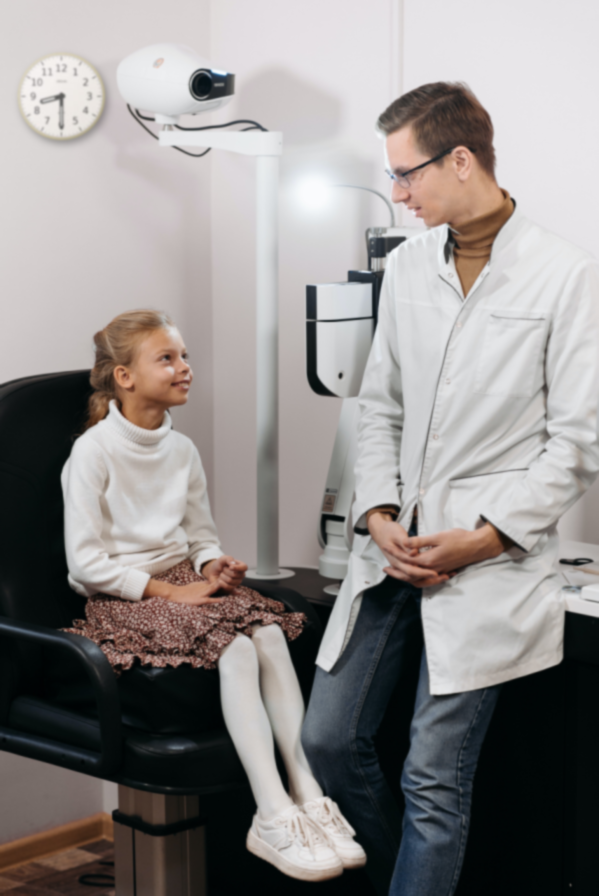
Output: **8:30**
